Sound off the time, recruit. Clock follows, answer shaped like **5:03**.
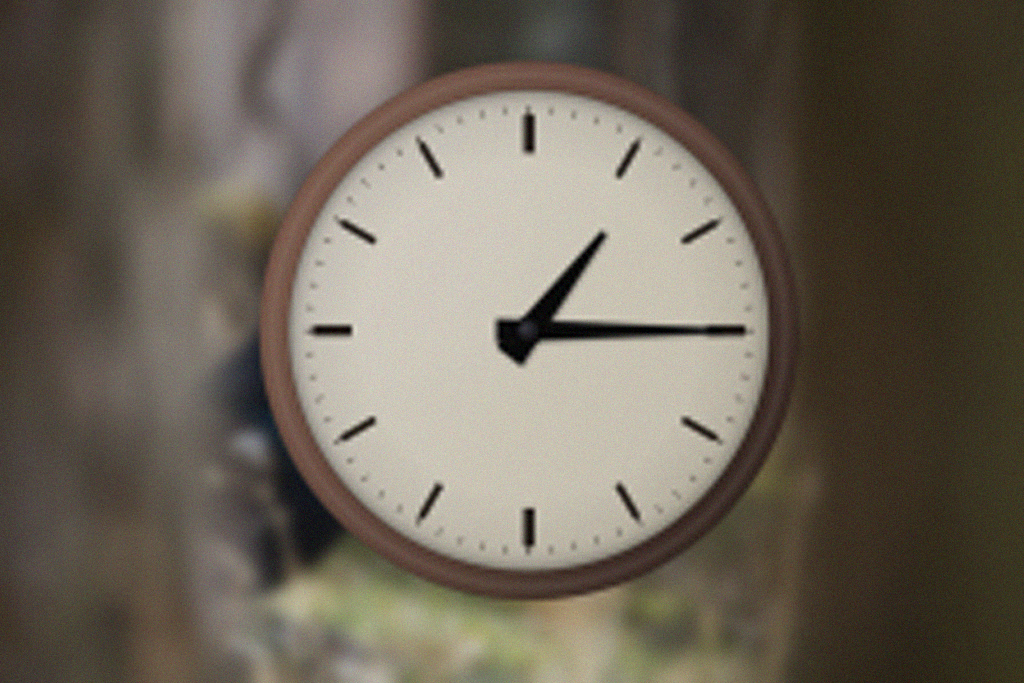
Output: **1:15**
